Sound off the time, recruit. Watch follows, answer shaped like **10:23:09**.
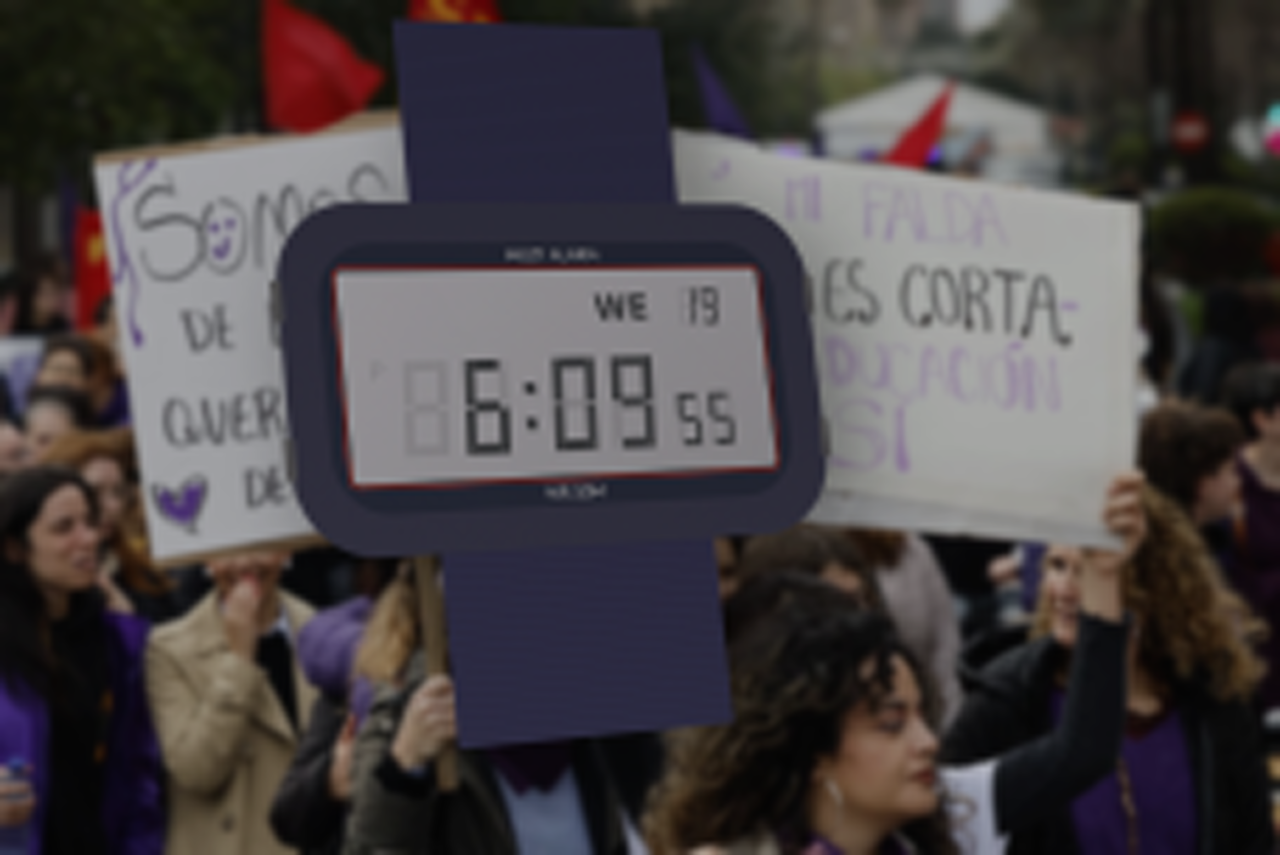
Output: **6:09:55**
